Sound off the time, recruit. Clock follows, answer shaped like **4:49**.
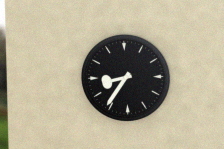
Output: **8:36**
